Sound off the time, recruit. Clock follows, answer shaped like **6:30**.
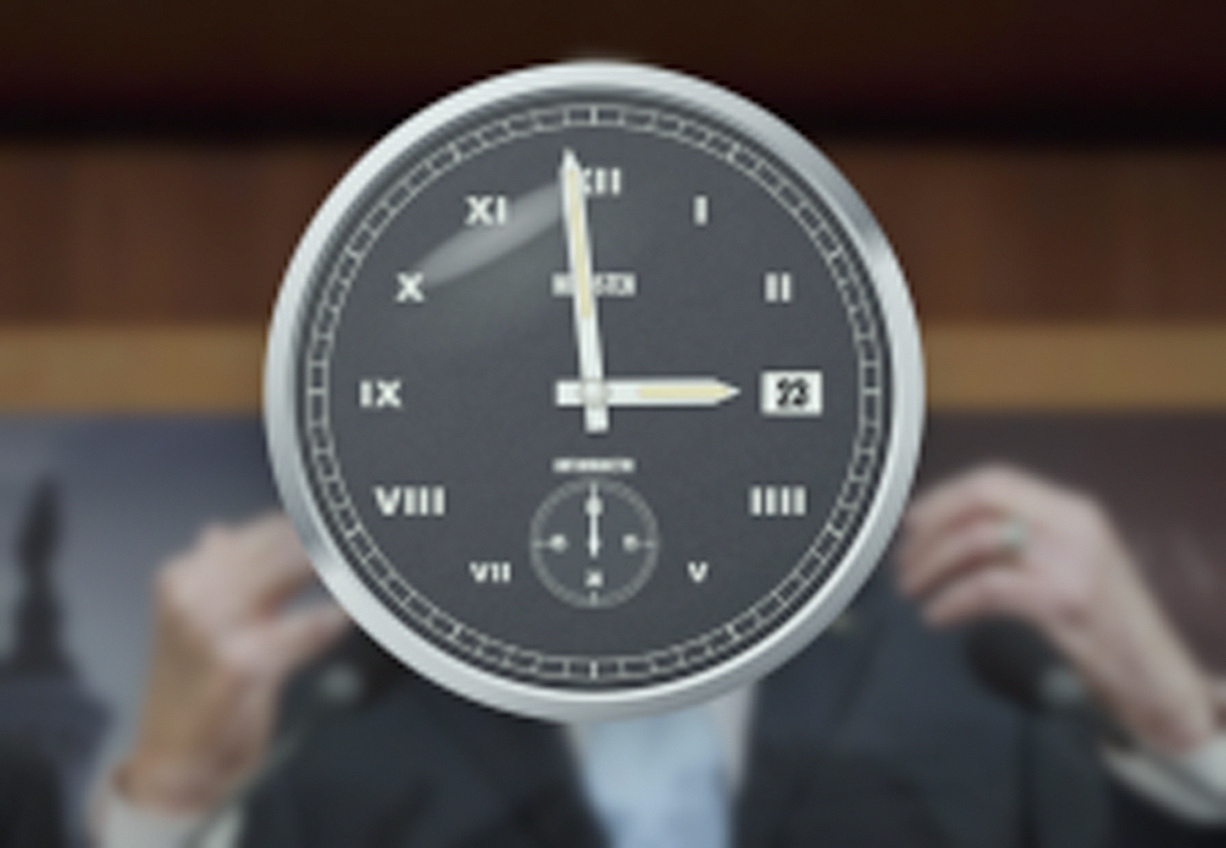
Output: **2:59**
